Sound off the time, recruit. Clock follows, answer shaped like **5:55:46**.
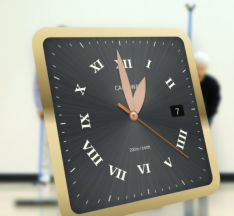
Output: **12:59:22**
